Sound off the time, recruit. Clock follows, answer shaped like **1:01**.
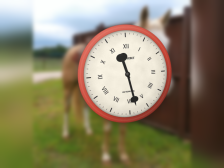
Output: **11:28**
